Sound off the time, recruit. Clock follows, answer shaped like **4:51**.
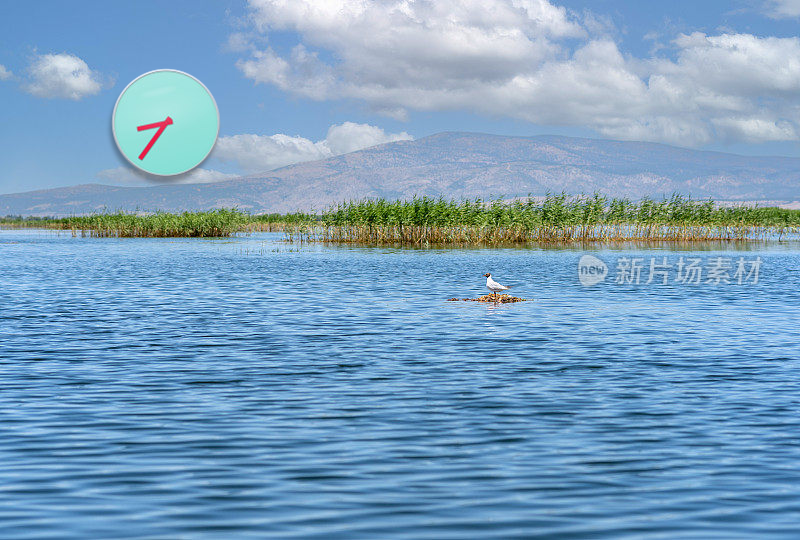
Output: **8:36**
